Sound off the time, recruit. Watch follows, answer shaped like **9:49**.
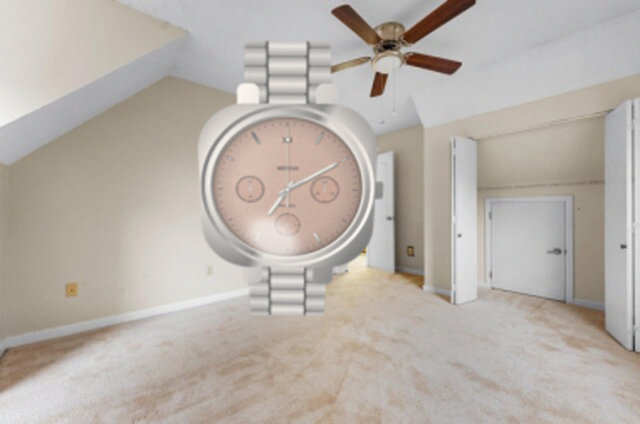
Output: **7:10**
